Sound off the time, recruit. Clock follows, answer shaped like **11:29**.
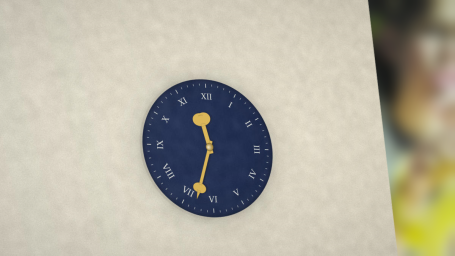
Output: **11:33**
